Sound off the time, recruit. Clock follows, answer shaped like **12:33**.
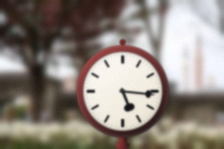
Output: **5:16**
